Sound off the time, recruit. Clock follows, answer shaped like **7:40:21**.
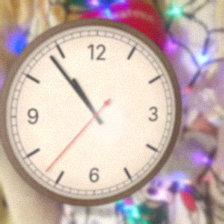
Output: **10:53:37**
